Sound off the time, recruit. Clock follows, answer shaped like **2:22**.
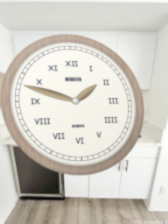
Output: **1:48**
